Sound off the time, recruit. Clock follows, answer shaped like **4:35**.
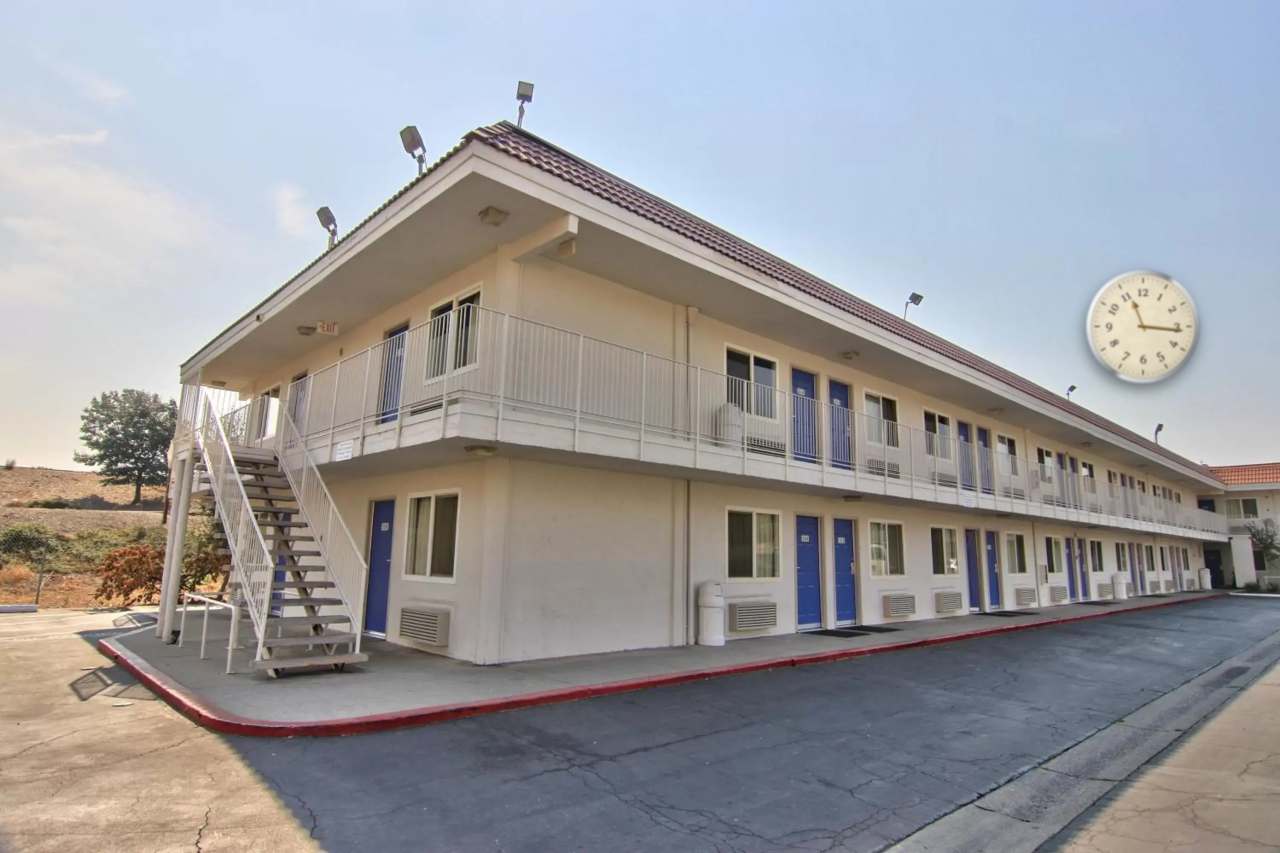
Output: **11:16**
